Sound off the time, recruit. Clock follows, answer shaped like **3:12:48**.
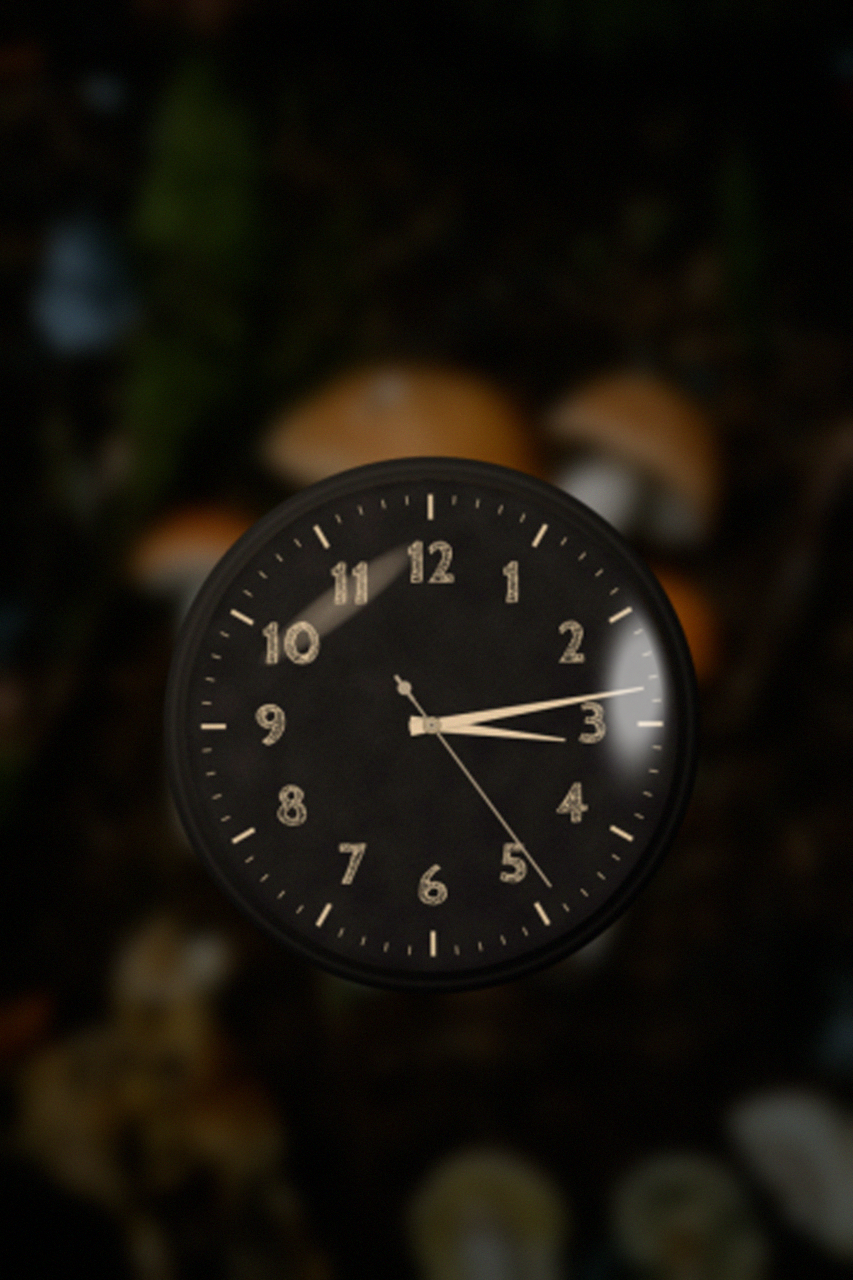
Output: **3:13:24**
